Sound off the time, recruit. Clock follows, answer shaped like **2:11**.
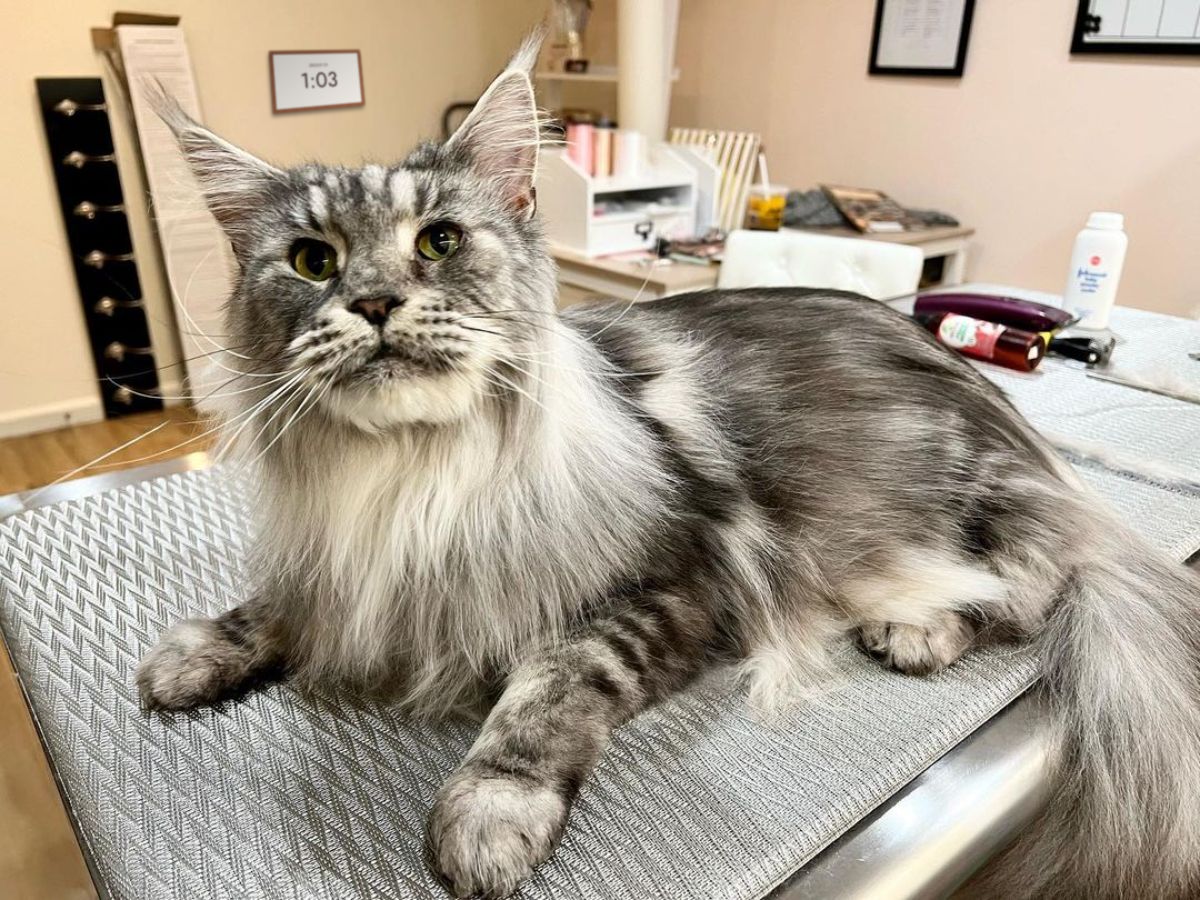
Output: **1:03**
